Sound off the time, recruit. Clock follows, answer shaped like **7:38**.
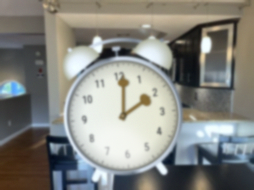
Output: **2:01**
